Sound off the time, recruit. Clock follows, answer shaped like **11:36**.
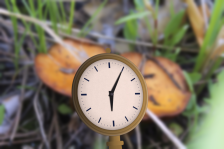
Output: **6:05**
